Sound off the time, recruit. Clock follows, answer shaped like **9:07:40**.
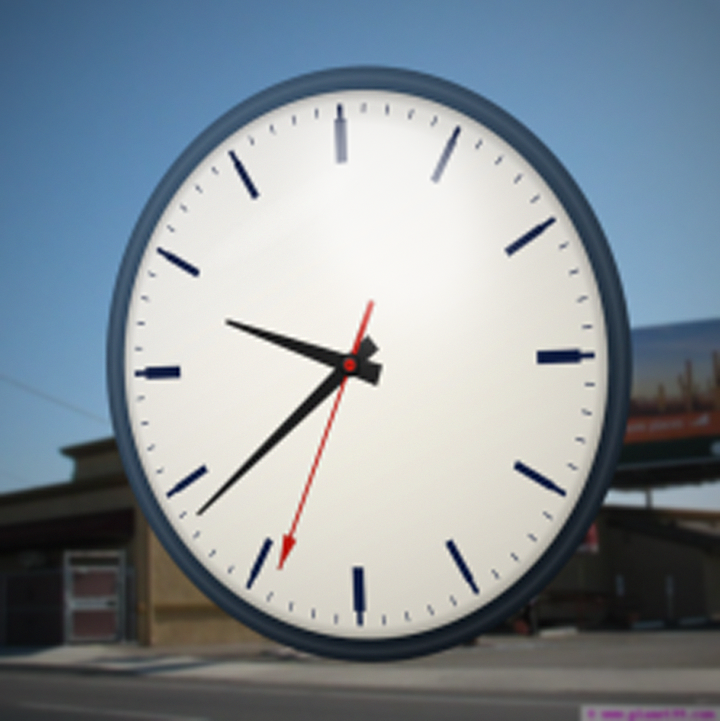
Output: **9:38:34**
